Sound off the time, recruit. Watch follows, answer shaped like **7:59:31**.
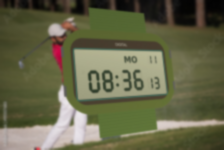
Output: **8:36:13**
